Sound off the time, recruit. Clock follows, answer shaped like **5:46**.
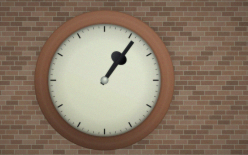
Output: **1:06**
